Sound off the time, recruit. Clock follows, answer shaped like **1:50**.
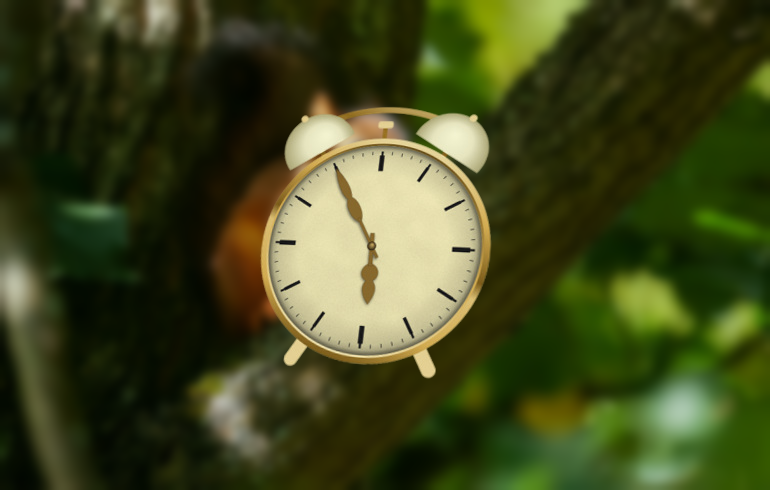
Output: **5:55**
